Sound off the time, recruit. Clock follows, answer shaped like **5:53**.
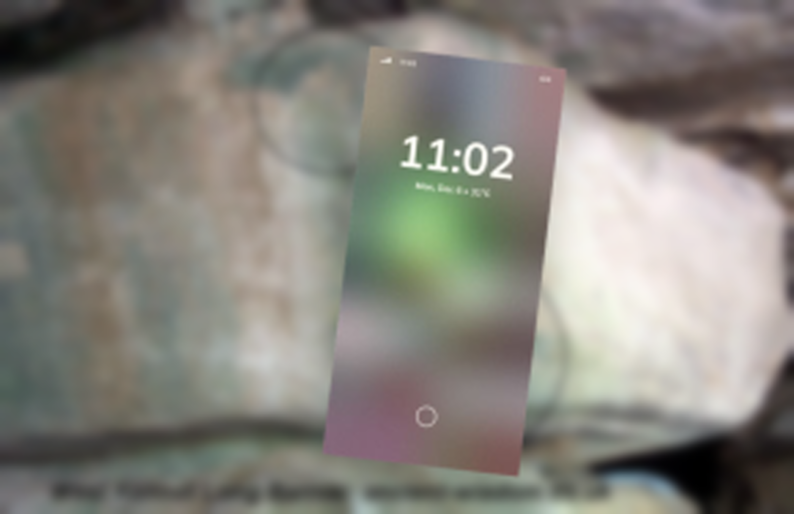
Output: **11:02**
